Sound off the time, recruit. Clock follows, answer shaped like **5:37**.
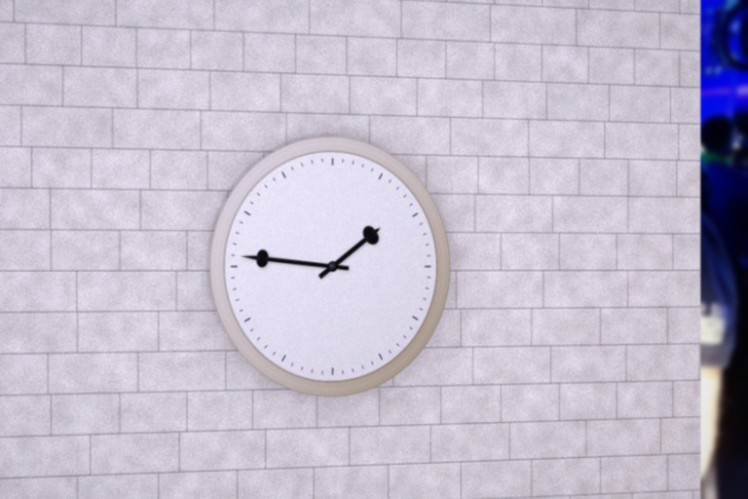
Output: **1:46**
